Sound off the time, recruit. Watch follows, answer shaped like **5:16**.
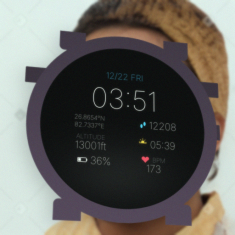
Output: **3:51**
